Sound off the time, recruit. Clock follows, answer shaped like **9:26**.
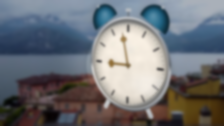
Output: **8:58**
